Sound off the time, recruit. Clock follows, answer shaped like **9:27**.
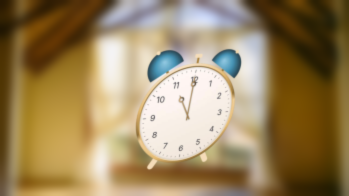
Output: **11:00**
